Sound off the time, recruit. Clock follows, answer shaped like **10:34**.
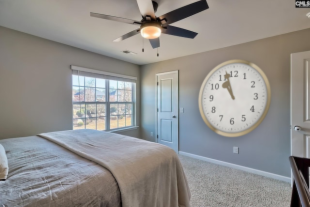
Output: **10:57**
